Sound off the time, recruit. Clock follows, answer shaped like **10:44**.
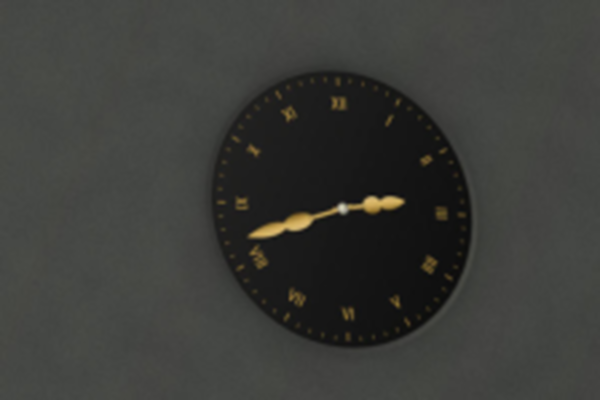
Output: **2:42**
